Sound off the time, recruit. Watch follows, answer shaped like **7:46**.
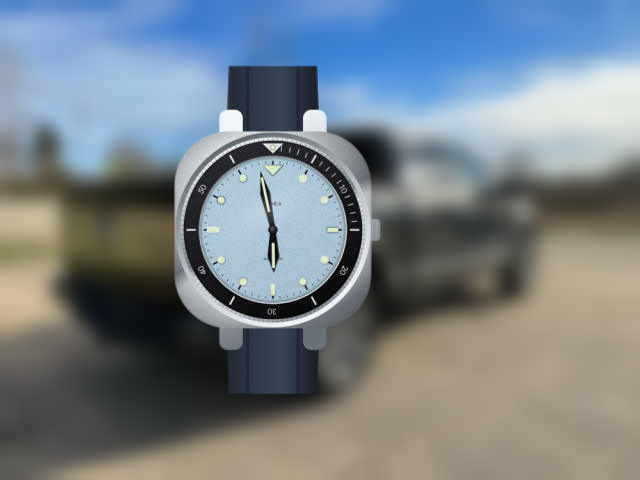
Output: **5:58**
